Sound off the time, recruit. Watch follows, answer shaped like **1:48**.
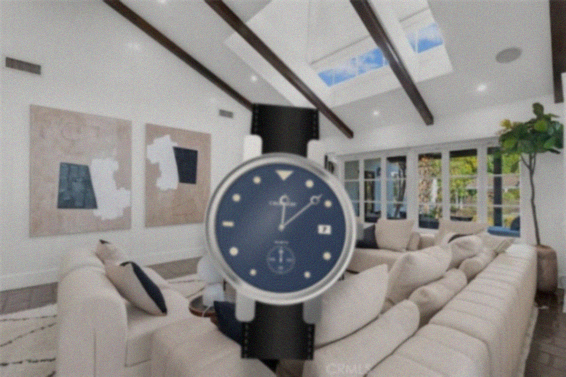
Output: **12:08**
